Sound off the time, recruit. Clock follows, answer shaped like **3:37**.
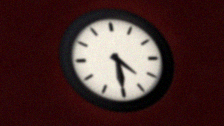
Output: **4:30**
